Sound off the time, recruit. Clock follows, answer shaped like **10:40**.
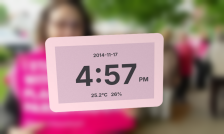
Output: **4:57**
